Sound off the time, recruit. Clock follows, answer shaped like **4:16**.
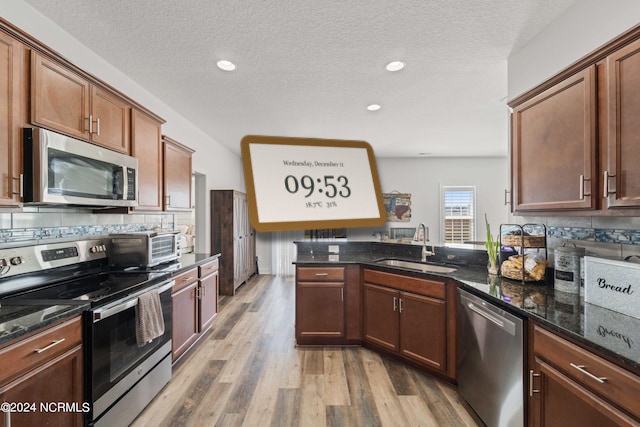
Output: **9:53**
